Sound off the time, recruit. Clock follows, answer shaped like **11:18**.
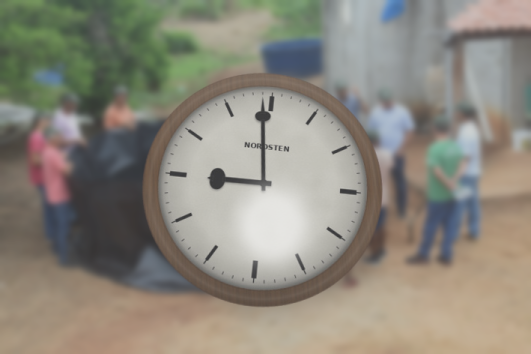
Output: **8:59**
